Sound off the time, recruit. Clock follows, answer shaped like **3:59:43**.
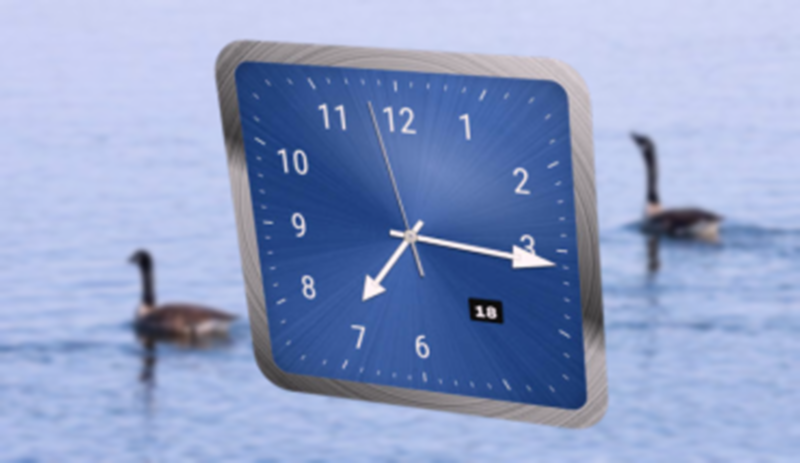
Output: **7:15:58**
